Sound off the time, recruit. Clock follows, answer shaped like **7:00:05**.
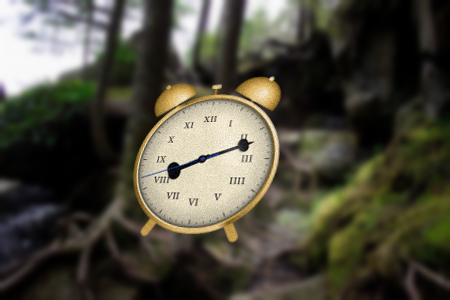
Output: **8:11:42**
